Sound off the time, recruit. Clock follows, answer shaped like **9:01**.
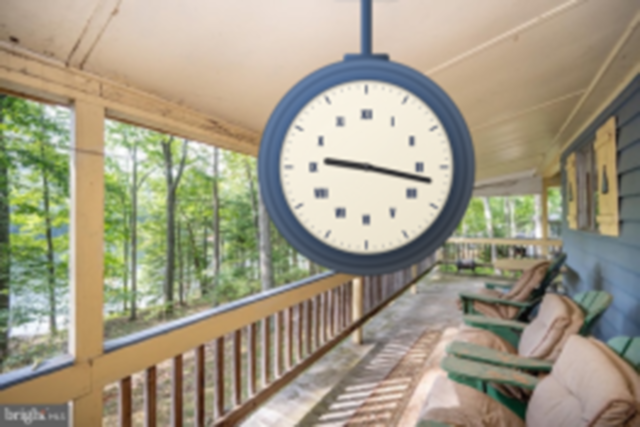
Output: **9:17**
